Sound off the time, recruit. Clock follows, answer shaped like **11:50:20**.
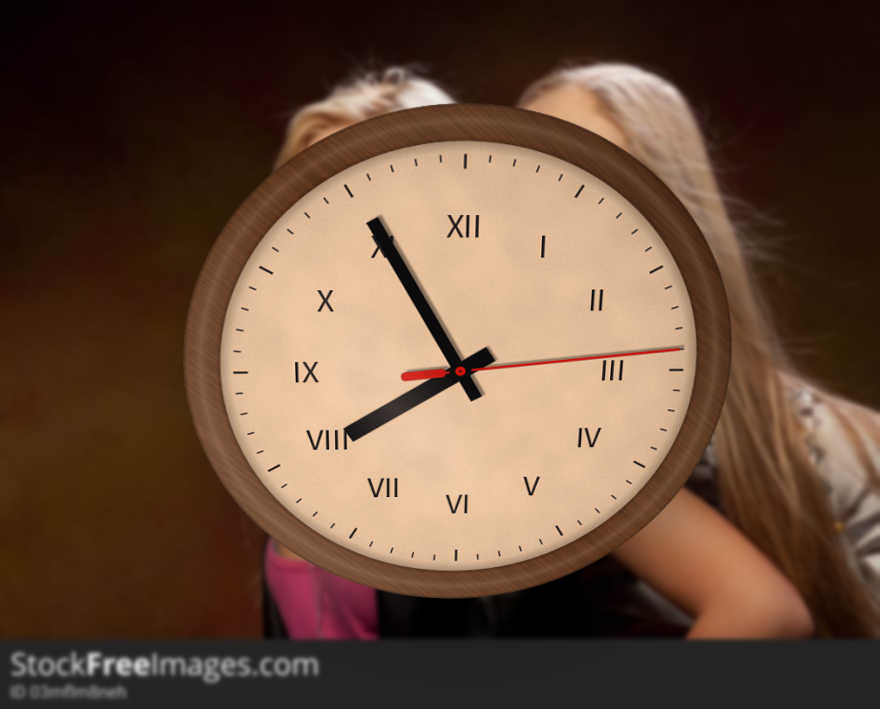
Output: **7:55:14**
